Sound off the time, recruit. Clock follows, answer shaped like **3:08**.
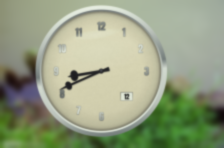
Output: **8:41**
